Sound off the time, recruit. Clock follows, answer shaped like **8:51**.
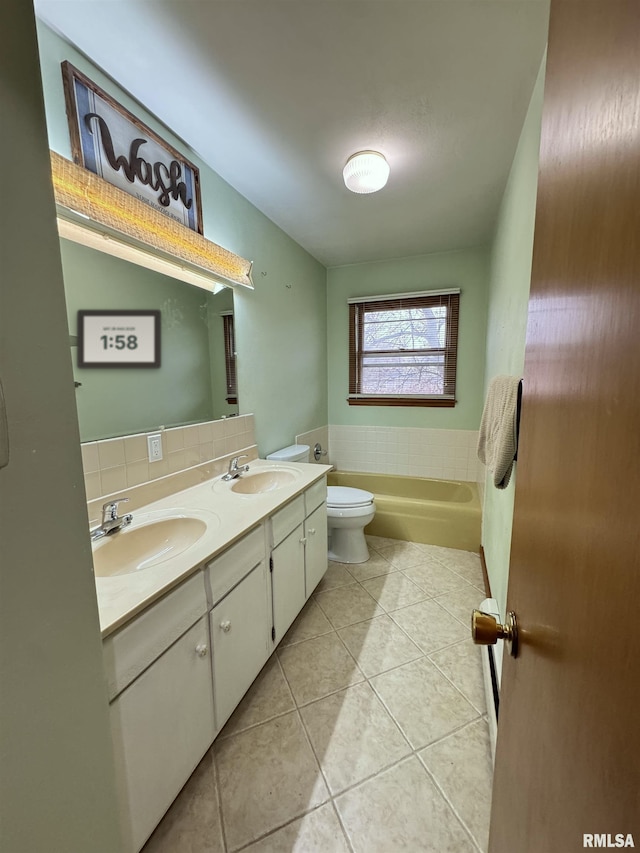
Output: **1:58**
